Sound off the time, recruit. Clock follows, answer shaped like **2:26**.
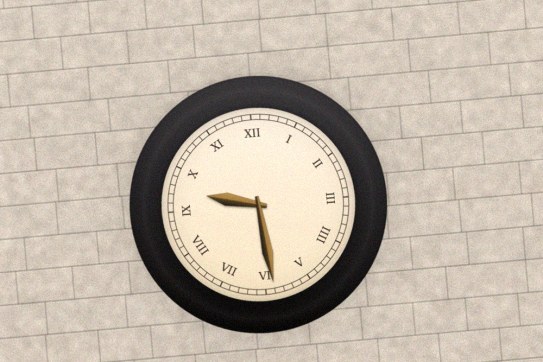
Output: **9:29**
